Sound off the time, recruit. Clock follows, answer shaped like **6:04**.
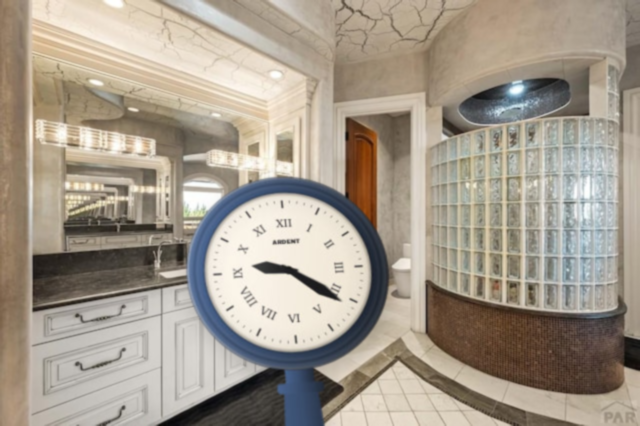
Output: **9:21**
